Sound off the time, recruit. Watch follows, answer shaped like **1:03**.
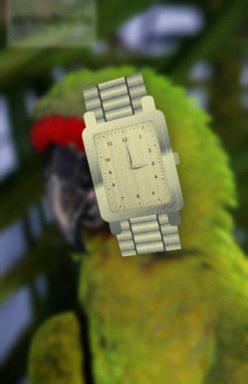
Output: **3:00**
